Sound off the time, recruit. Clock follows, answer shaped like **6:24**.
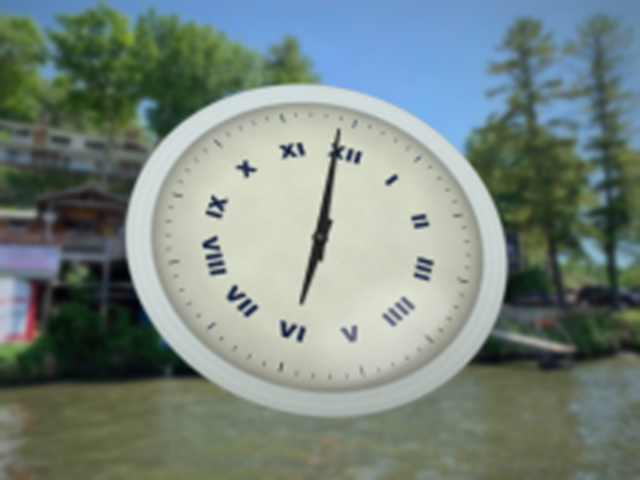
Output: **5:59**
